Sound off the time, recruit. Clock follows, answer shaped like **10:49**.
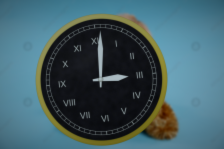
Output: **3:01**
